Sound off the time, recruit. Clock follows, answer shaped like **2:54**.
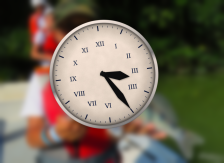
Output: **3:25**
